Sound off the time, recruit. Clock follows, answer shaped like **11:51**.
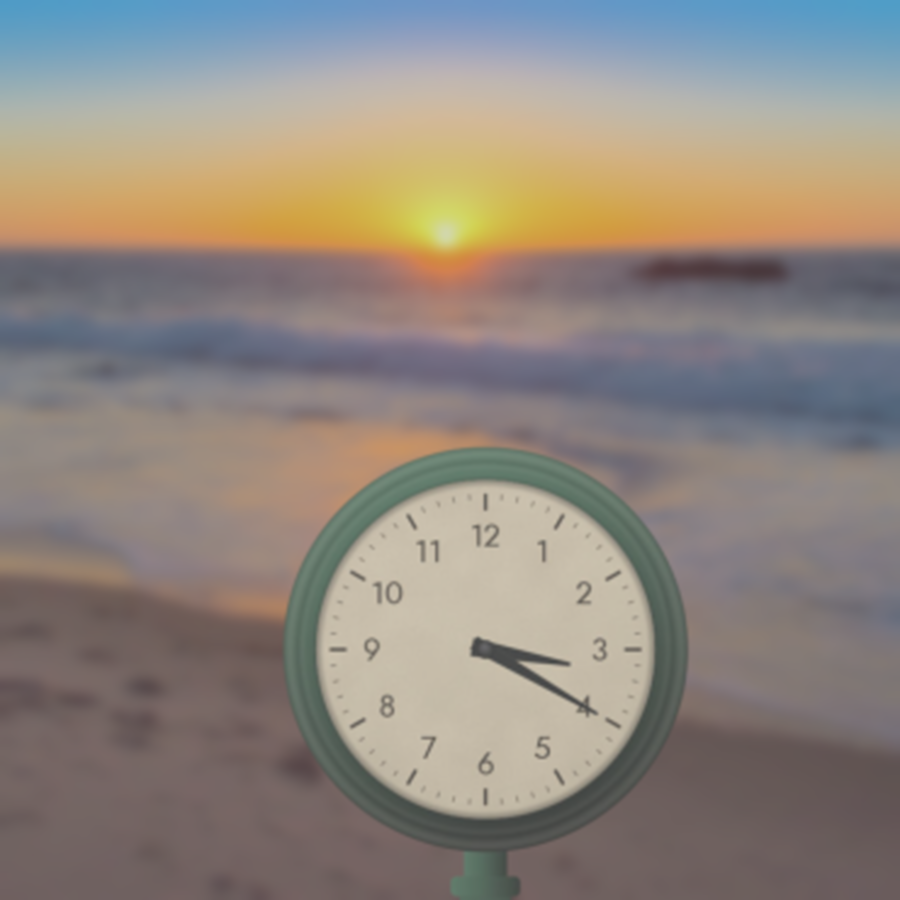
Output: **3:20**
